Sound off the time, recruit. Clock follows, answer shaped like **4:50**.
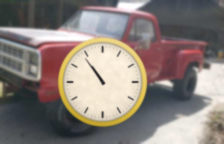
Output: **10:54**
